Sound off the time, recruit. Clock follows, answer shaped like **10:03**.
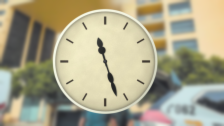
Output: **11:27**
